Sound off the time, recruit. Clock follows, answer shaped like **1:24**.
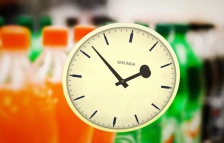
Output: **1:52**
